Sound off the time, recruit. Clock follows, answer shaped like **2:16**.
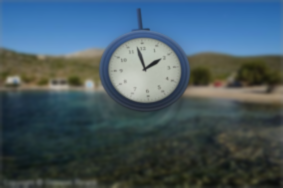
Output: **1:58**
